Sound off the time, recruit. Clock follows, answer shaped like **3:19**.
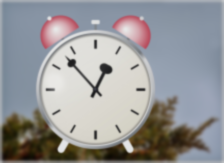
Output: **12:53**
